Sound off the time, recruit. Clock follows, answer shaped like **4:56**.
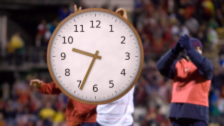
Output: **9:34**
